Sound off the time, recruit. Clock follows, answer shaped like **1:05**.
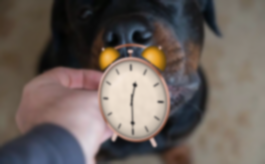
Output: **12:30**
